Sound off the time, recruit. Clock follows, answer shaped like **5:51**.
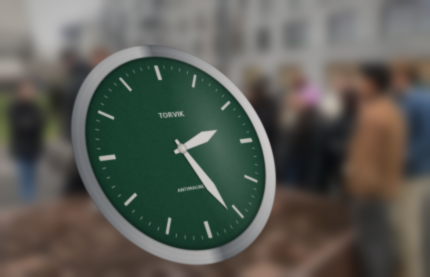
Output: **2:26**
